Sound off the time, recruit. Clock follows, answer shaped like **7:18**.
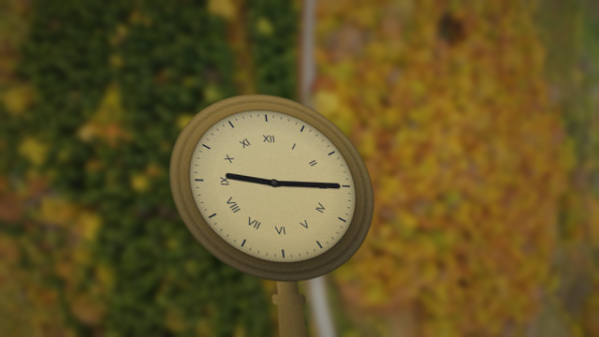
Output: **9:15**
